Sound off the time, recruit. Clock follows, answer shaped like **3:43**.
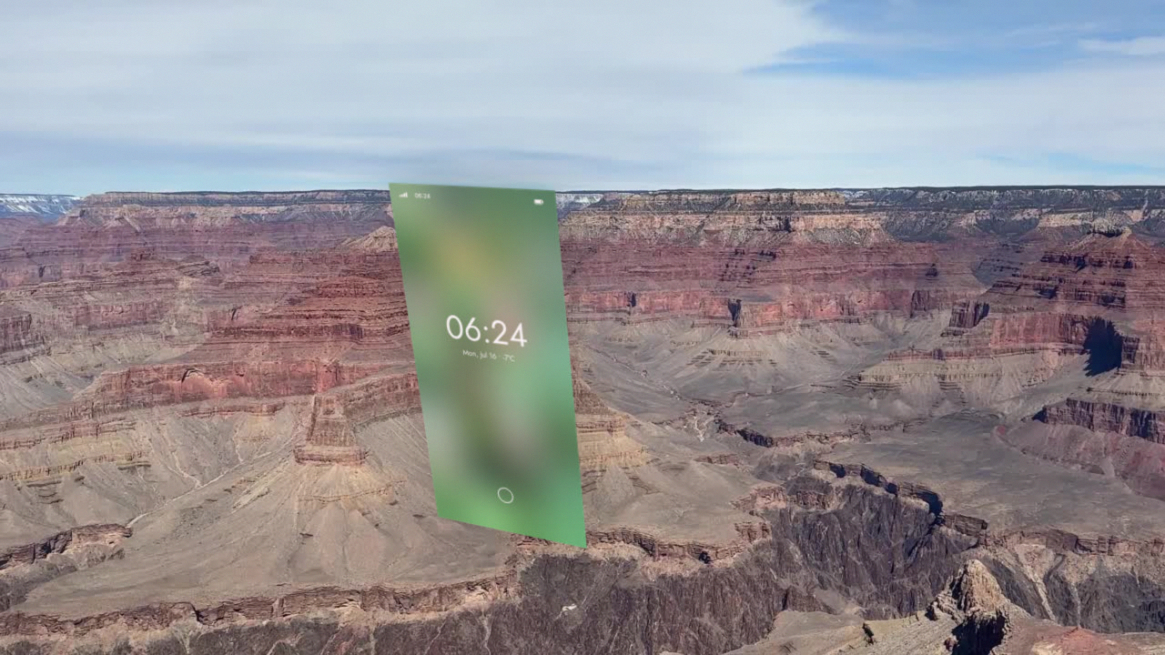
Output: **6:24**
